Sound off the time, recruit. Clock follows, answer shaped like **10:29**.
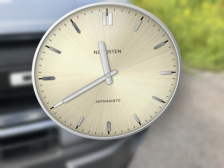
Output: **11:40**
